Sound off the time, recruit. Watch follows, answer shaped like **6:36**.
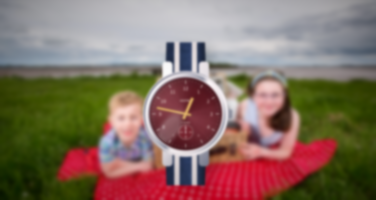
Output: **12:47**
